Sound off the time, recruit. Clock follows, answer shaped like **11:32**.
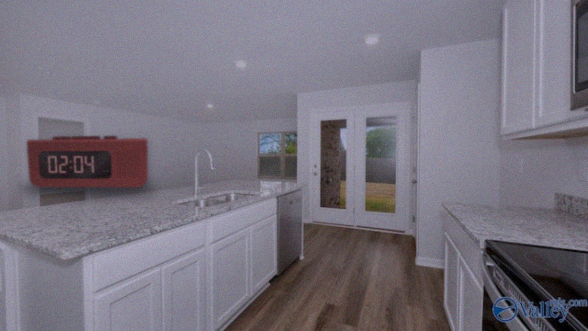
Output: **2:04**
